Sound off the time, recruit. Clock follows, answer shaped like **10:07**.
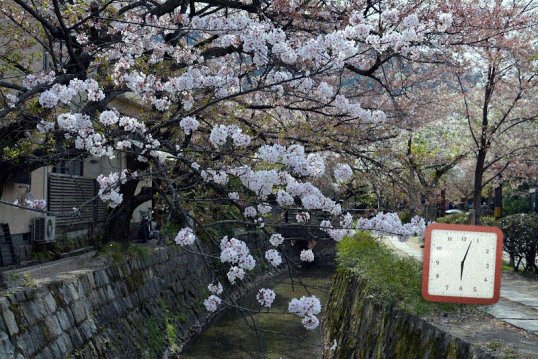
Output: **6:03**
